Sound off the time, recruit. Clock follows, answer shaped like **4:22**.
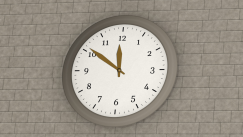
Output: **11:51**
